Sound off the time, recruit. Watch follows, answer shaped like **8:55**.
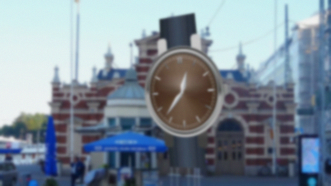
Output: **12:37**
